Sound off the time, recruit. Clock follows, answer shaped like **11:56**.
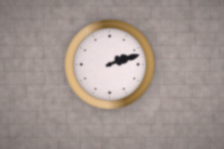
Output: **2:12**
